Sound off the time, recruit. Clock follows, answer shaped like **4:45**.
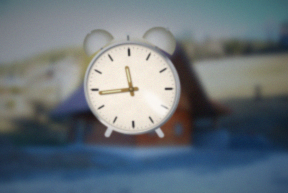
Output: **11:44**
